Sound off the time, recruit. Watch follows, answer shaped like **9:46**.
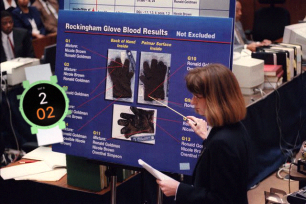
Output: **2:02**
